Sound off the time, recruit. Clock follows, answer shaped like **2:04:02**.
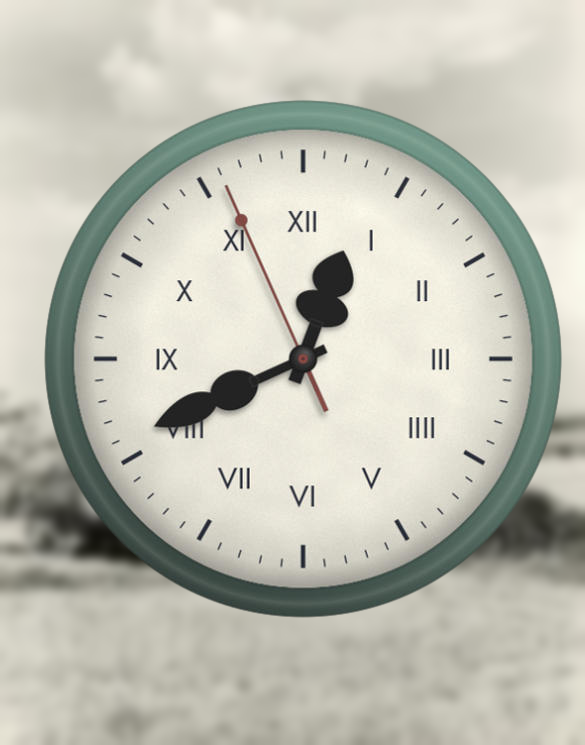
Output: **12:40:56**
